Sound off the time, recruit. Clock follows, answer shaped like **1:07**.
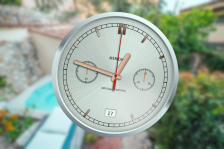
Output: **12:47**
